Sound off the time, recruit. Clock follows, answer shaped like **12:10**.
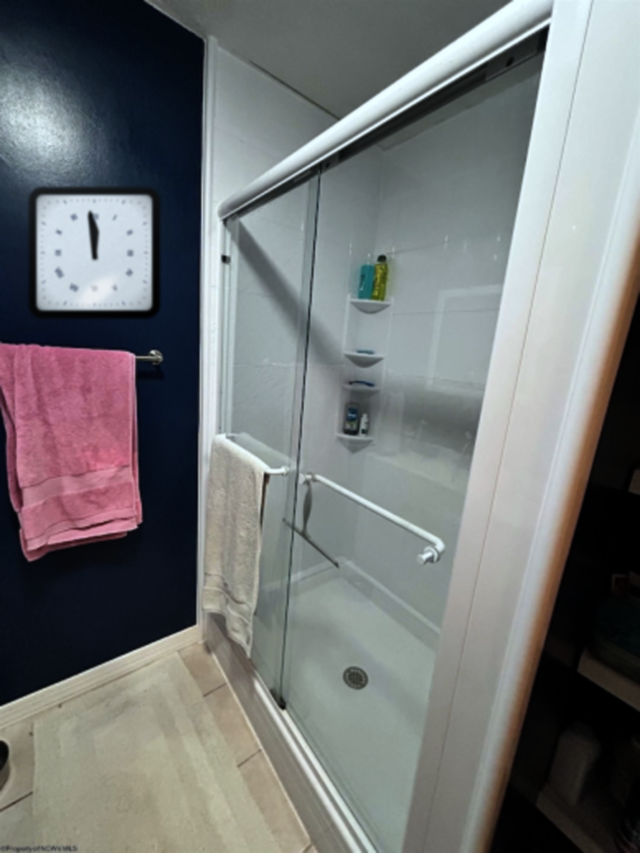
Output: **11:59**
